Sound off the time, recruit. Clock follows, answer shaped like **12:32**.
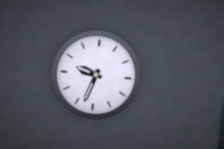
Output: **9:33**
